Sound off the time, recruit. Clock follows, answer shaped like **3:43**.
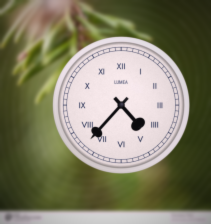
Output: **4:37**
